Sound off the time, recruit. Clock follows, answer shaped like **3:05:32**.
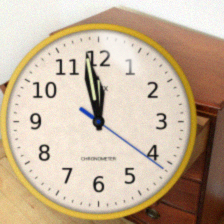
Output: **11:58:21**
